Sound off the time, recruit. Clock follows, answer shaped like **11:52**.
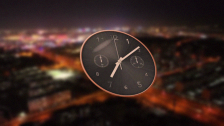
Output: **7:09**
